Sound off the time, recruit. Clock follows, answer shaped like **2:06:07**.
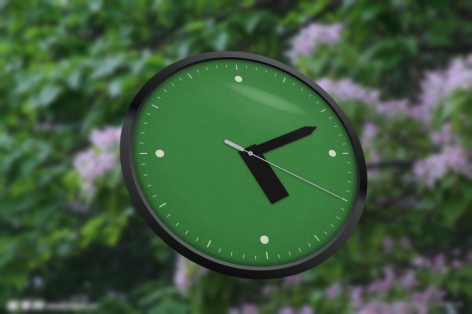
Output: **5:11:20**
